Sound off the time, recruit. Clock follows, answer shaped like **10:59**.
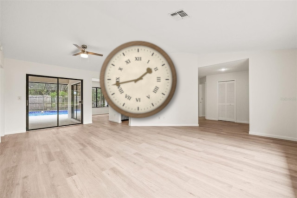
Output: **1:43**
